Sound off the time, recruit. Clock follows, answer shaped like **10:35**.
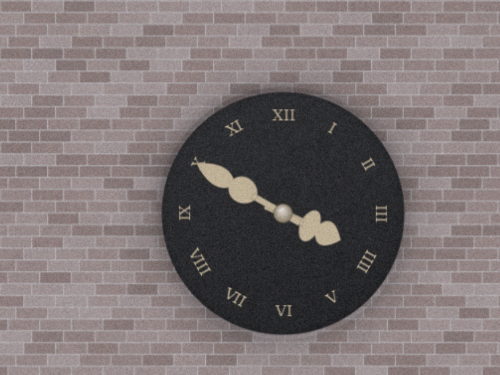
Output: **3:50**
